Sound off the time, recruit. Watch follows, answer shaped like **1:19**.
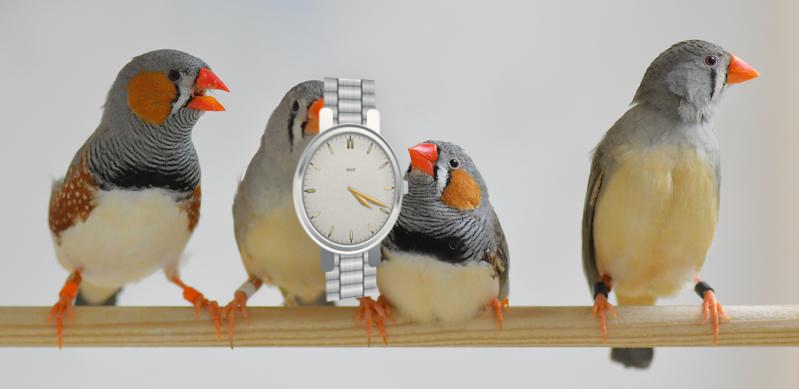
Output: **4:19**
